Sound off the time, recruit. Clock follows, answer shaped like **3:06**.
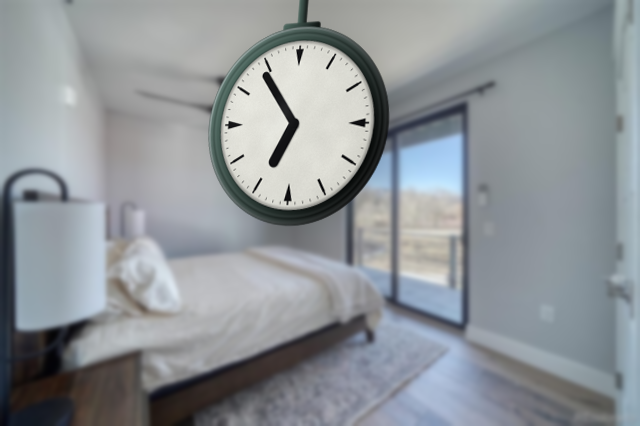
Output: **6:54**
